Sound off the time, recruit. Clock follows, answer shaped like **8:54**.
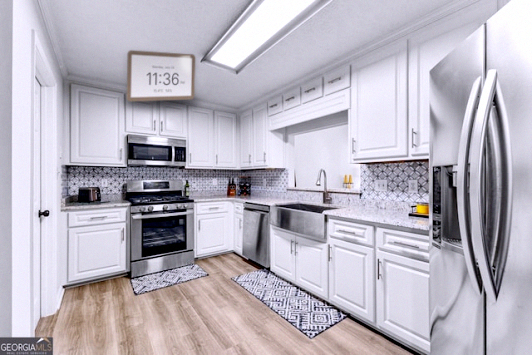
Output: **11:36**
